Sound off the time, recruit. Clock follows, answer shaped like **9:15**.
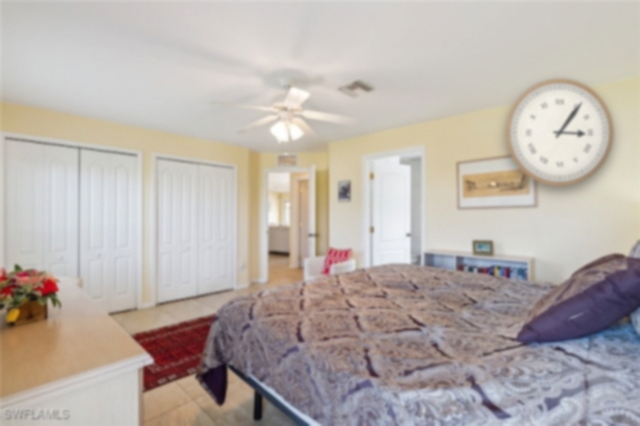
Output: **3:06**
